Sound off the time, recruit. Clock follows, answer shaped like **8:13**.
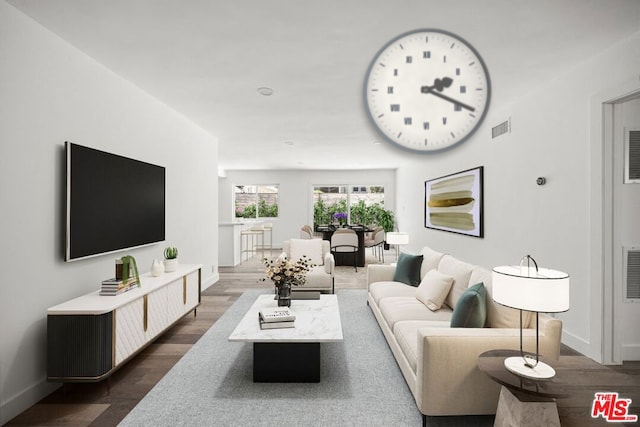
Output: **2:19**
